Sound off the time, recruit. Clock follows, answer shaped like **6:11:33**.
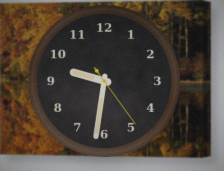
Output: **9:31:24**
